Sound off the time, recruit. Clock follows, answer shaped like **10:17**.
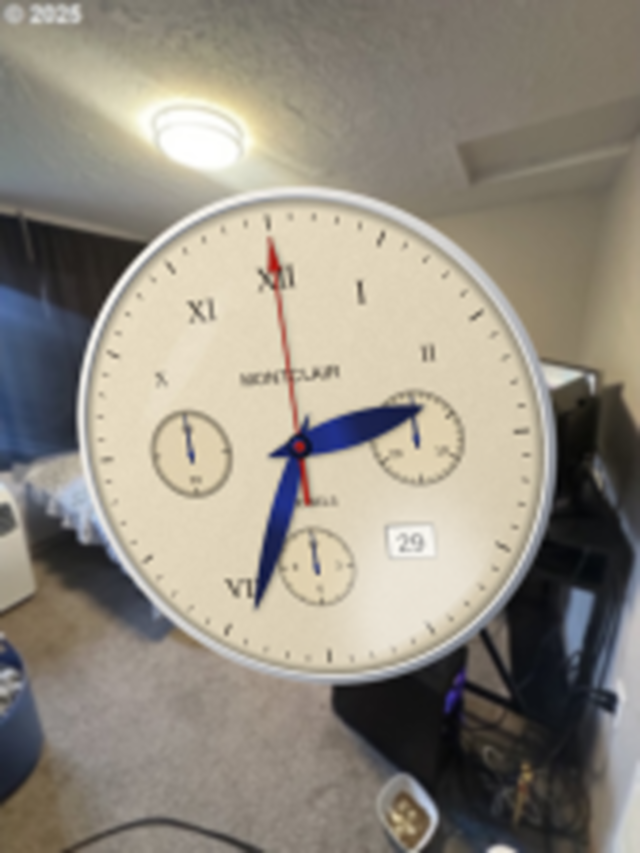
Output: **2:34**
